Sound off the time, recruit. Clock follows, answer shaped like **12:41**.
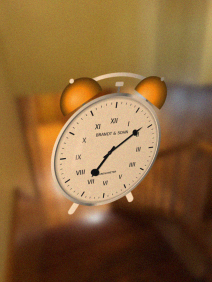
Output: **7:09**
